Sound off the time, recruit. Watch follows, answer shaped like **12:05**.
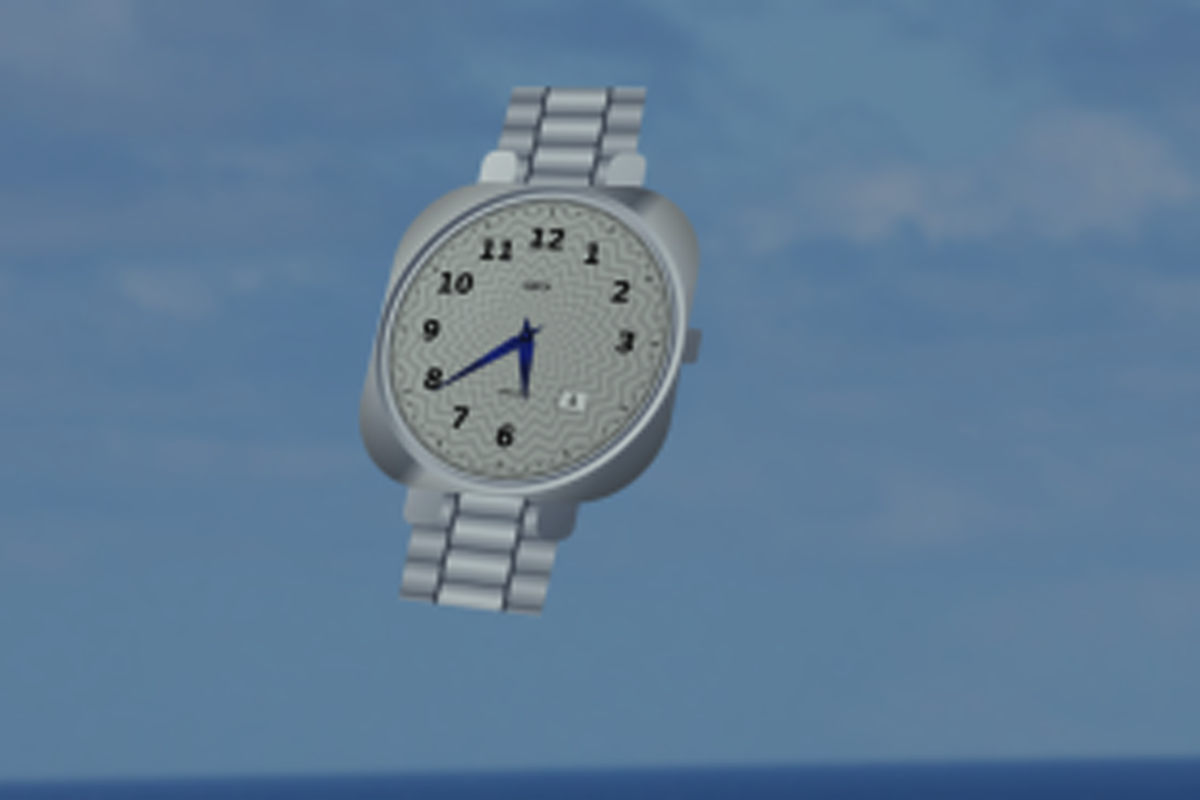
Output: **5:39**
